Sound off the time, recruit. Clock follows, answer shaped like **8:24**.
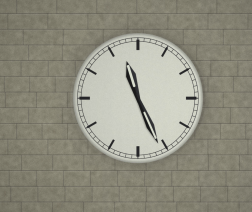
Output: **11:26**
